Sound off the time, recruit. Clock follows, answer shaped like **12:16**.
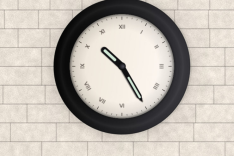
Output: **10:25**
